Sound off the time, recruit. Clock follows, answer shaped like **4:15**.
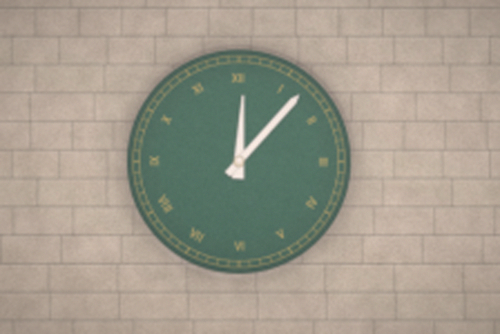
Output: **12:07**
